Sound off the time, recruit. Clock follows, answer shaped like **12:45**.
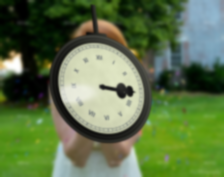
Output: **3:16**
